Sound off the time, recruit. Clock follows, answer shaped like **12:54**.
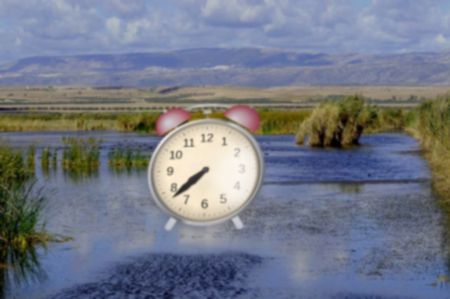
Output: **7:38**
